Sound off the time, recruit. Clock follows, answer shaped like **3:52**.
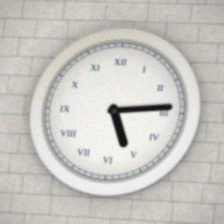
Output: **5:14**
